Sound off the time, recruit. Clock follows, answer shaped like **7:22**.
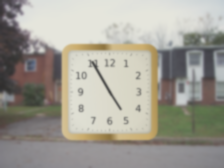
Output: **4:55**
